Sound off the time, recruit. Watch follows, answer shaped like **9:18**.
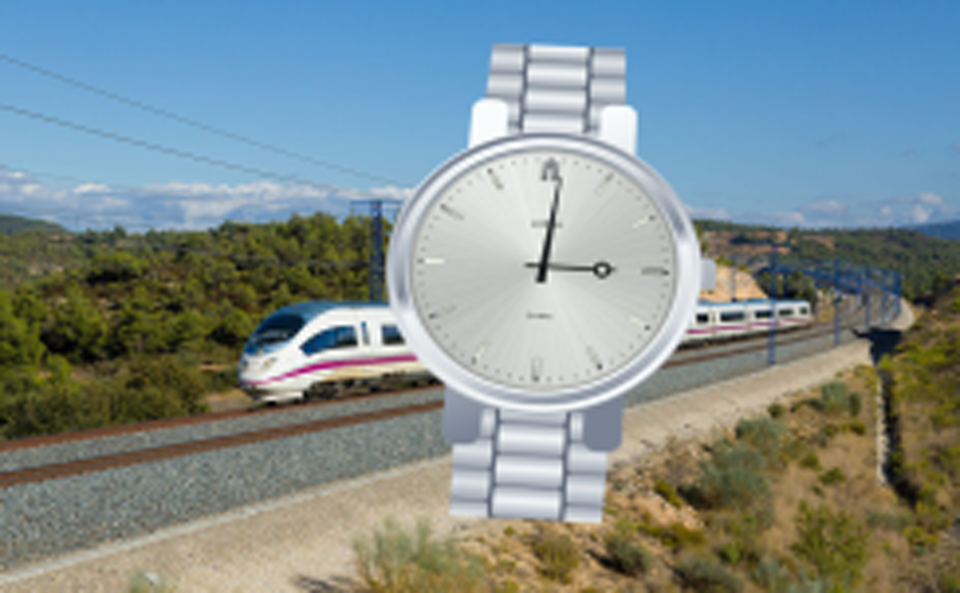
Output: **3:01**
